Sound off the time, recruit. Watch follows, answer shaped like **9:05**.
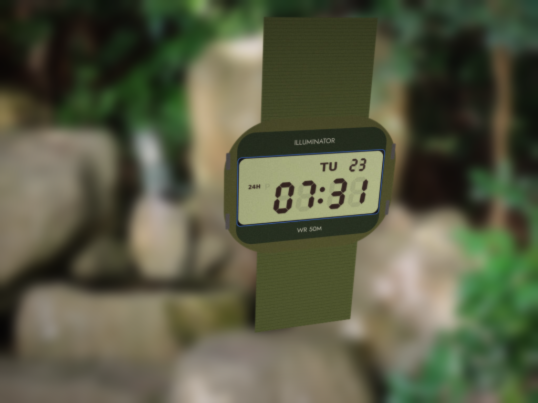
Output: **7:31**
